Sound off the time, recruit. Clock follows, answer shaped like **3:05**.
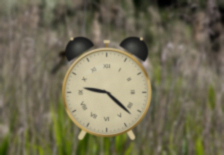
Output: **9:22**
